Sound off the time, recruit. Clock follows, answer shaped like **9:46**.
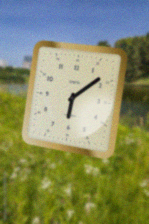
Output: **6:08**
